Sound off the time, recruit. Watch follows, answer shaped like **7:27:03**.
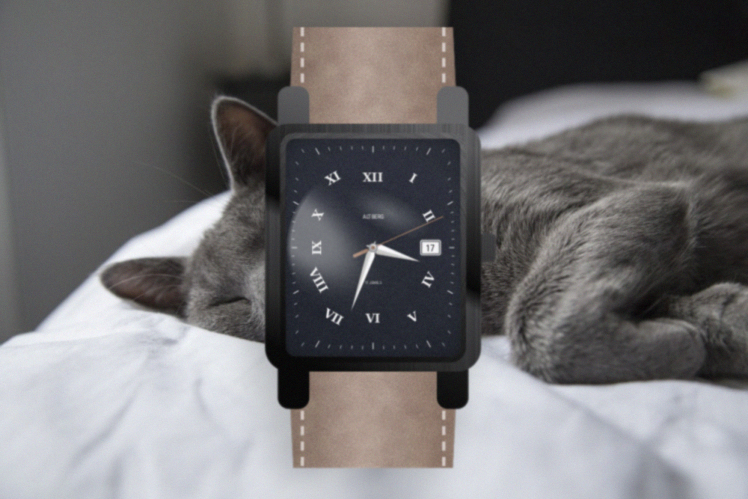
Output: **3:33:11**
